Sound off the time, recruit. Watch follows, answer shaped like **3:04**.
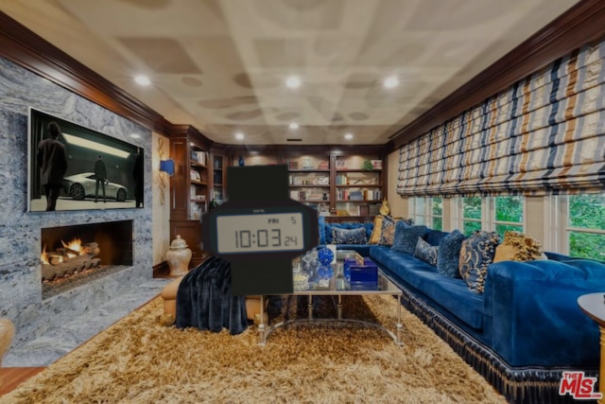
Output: **10:03**
